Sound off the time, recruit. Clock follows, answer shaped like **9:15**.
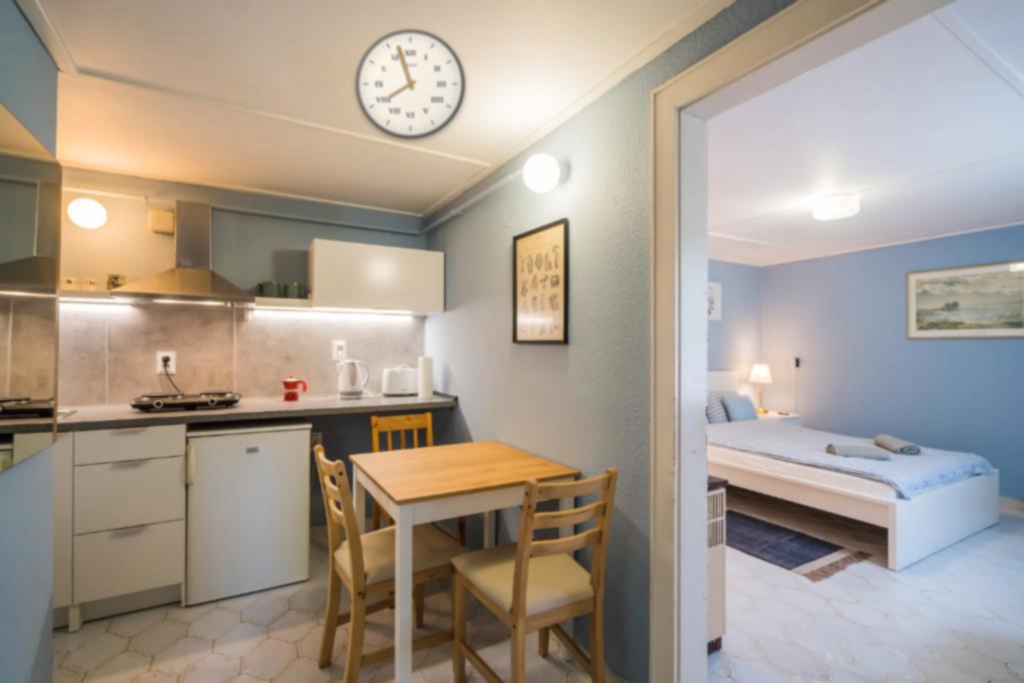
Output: **7:57**
